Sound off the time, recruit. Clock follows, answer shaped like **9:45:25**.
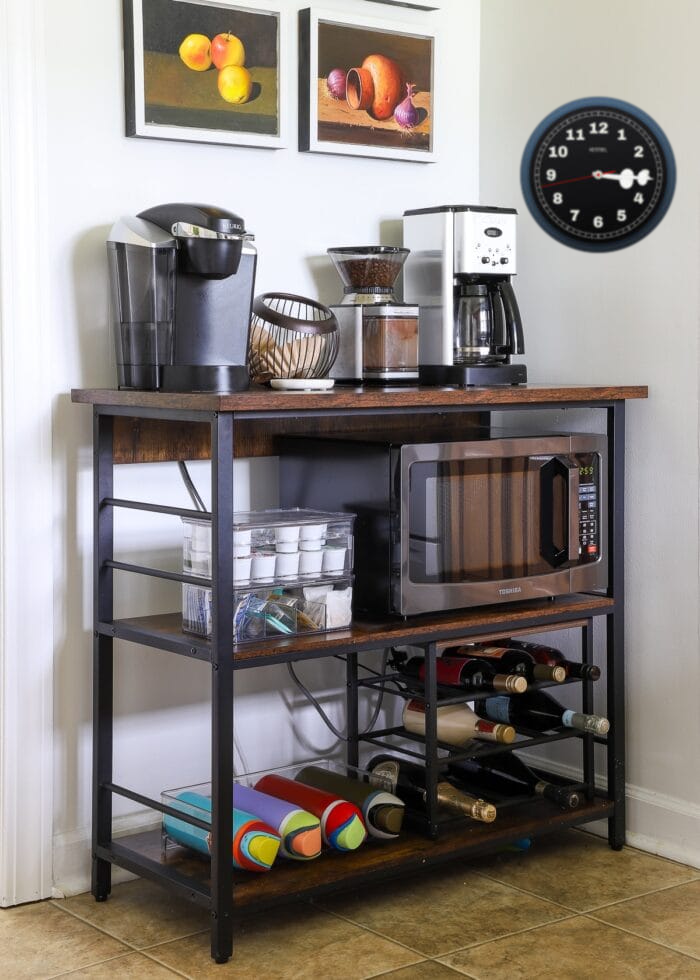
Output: **3:15:43**
